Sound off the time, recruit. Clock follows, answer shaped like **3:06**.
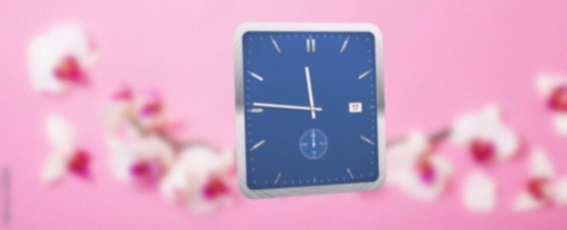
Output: **11:46**
